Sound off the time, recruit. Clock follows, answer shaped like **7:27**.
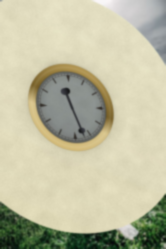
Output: **11:27**
